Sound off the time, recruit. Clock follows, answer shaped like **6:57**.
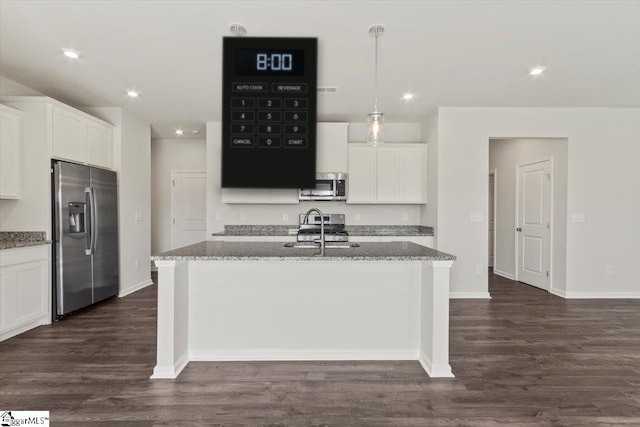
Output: **8:00**
